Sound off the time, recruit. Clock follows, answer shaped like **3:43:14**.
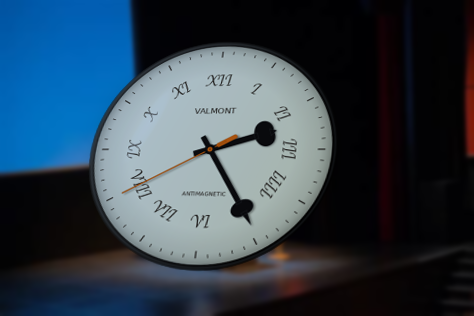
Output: **2:24:40**
